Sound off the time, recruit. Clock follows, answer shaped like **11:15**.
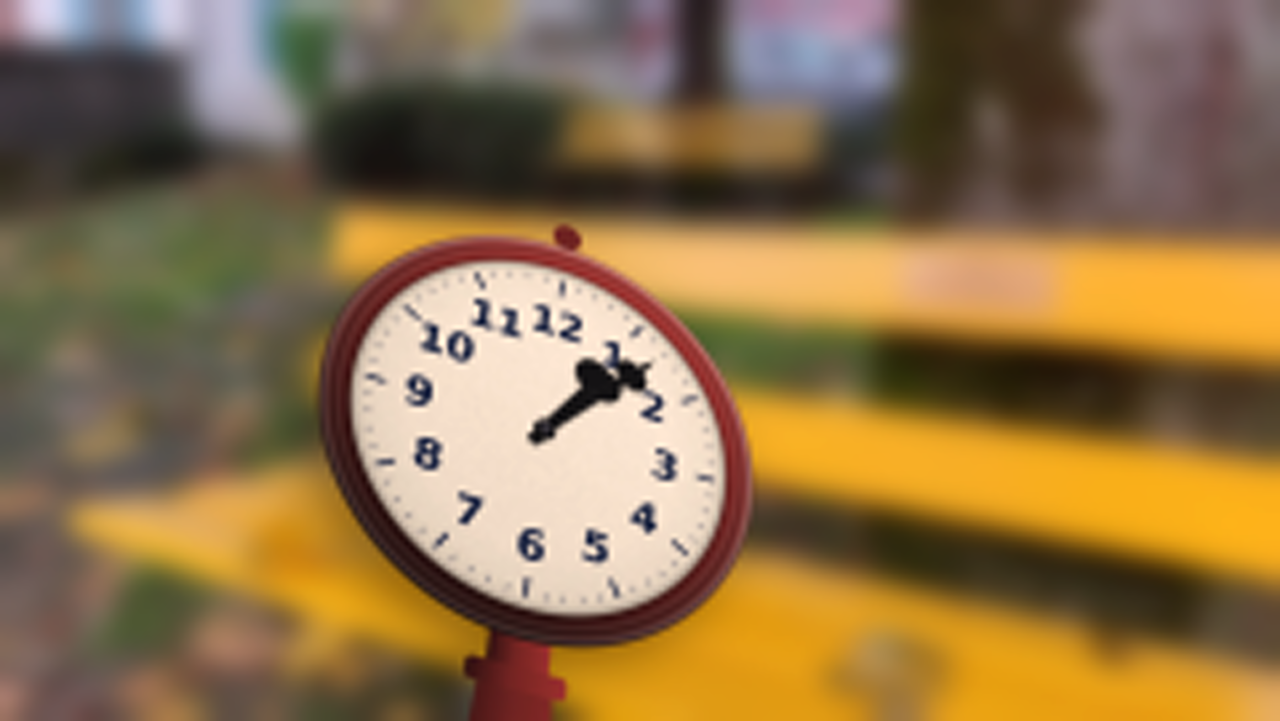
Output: **1:07**
